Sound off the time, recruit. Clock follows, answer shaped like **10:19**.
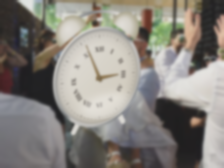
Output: **2:56**
